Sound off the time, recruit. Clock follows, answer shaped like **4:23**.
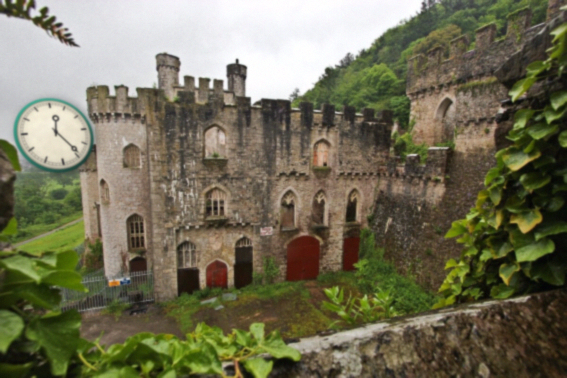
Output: **12:24**
